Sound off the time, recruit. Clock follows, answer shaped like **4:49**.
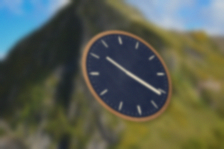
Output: **10:21**
